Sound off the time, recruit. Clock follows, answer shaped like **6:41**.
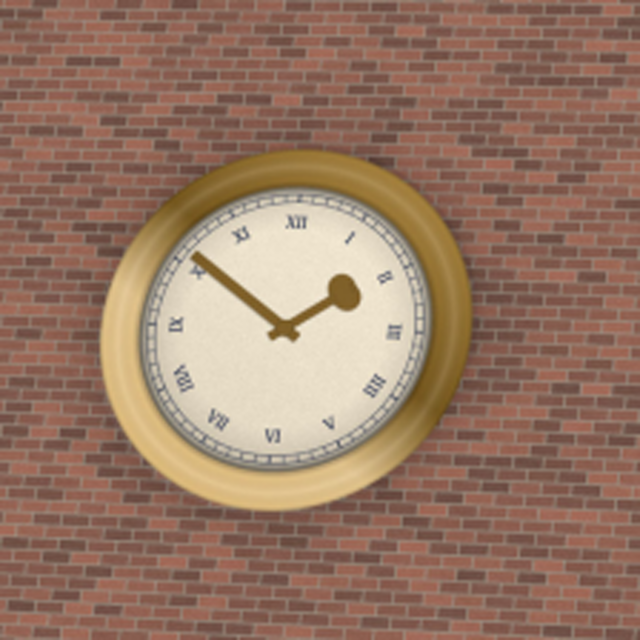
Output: **1:51**
